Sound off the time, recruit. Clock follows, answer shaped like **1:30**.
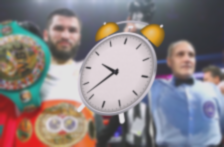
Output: **9:37**
